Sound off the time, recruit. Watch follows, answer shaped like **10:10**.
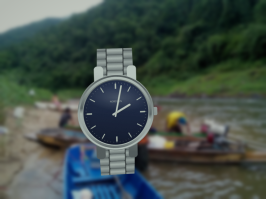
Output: **2:02**
